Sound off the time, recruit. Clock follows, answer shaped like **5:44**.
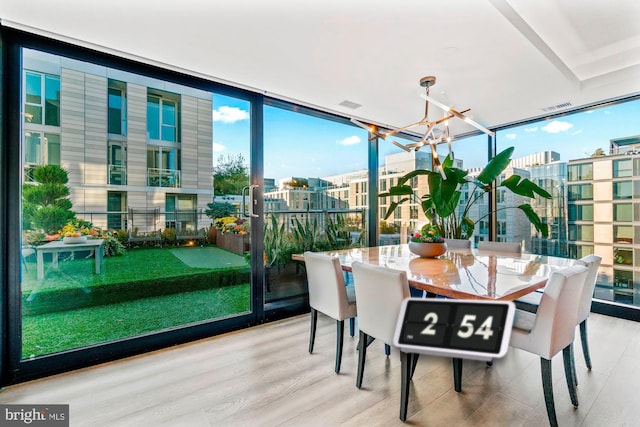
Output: **2:54**
